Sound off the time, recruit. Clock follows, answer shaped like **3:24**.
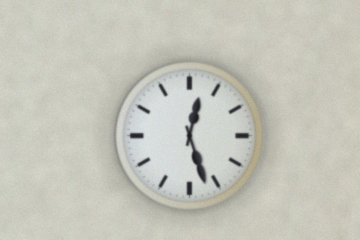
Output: **12:27**
